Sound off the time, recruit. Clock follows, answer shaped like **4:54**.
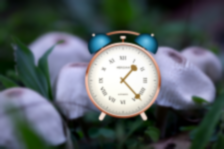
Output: **1:23**
